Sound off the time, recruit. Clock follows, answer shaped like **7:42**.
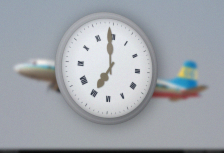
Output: **6:59**
